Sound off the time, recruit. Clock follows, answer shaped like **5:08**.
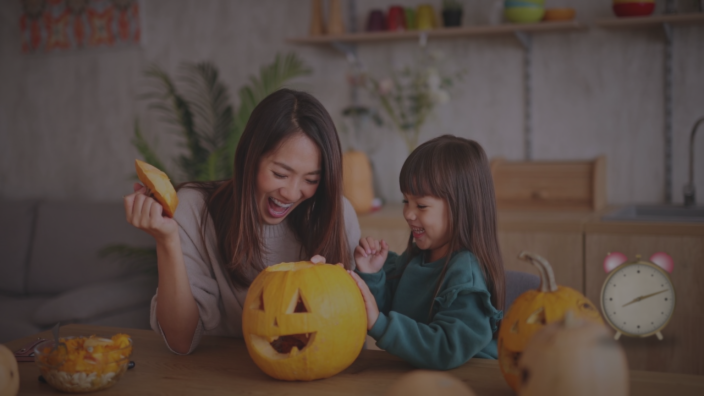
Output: **8:12**
